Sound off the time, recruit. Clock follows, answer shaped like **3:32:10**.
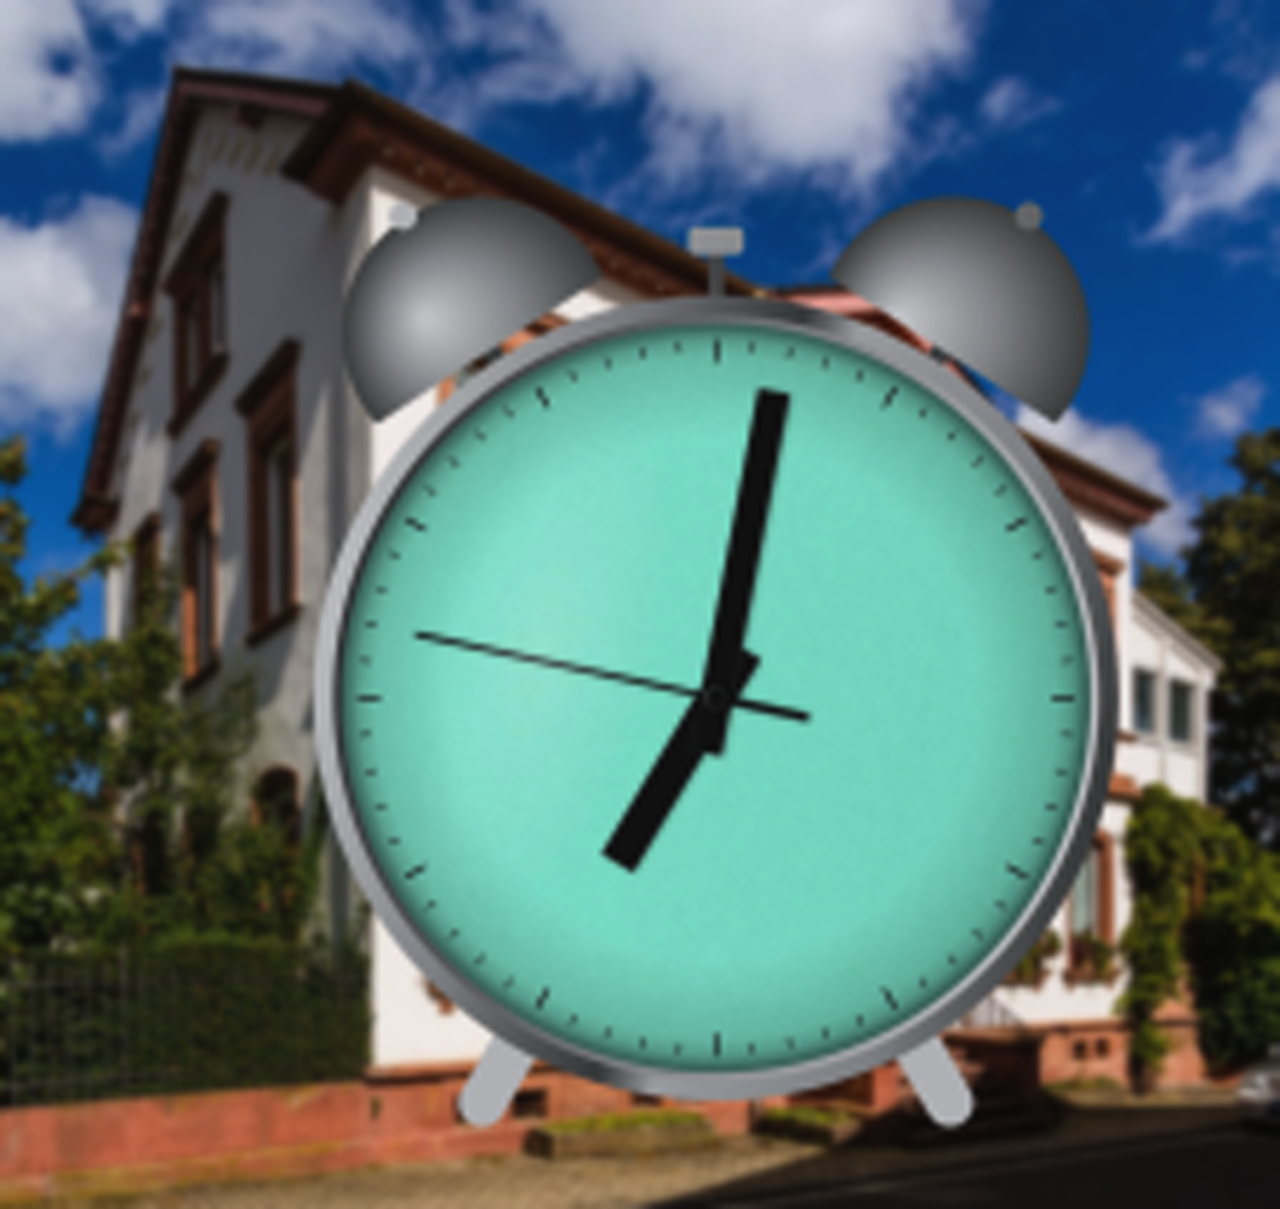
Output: **7:01:47**
